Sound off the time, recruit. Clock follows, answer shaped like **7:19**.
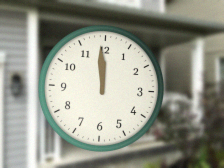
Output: **11:59**
